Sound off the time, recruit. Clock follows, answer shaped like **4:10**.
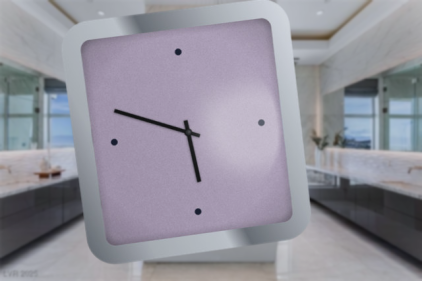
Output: **5:49**
